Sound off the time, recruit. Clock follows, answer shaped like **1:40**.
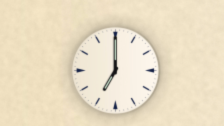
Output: **7:00**
